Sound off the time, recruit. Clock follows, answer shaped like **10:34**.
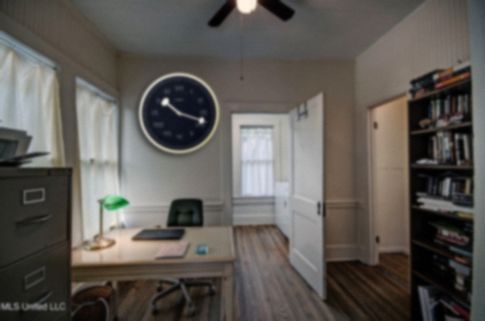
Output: **10:18**
